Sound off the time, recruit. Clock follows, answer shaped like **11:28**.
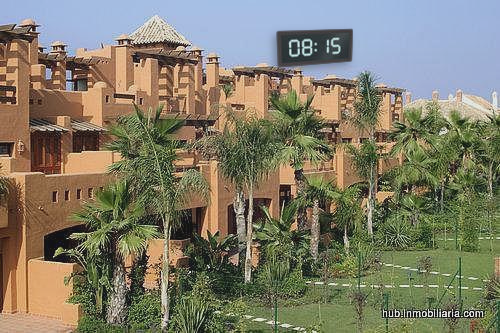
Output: **8:15**
